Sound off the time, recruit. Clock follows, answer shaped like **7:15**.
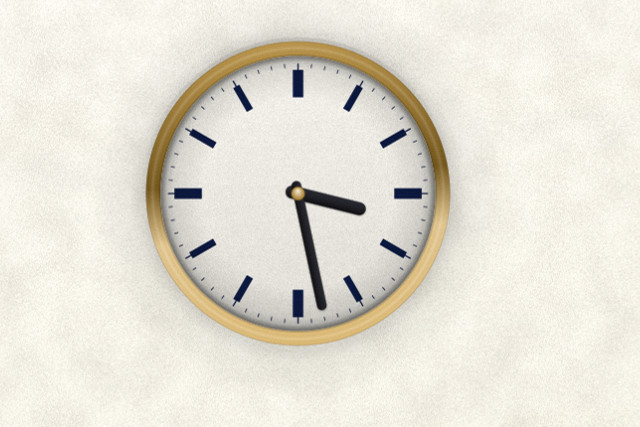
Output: **3:28**
